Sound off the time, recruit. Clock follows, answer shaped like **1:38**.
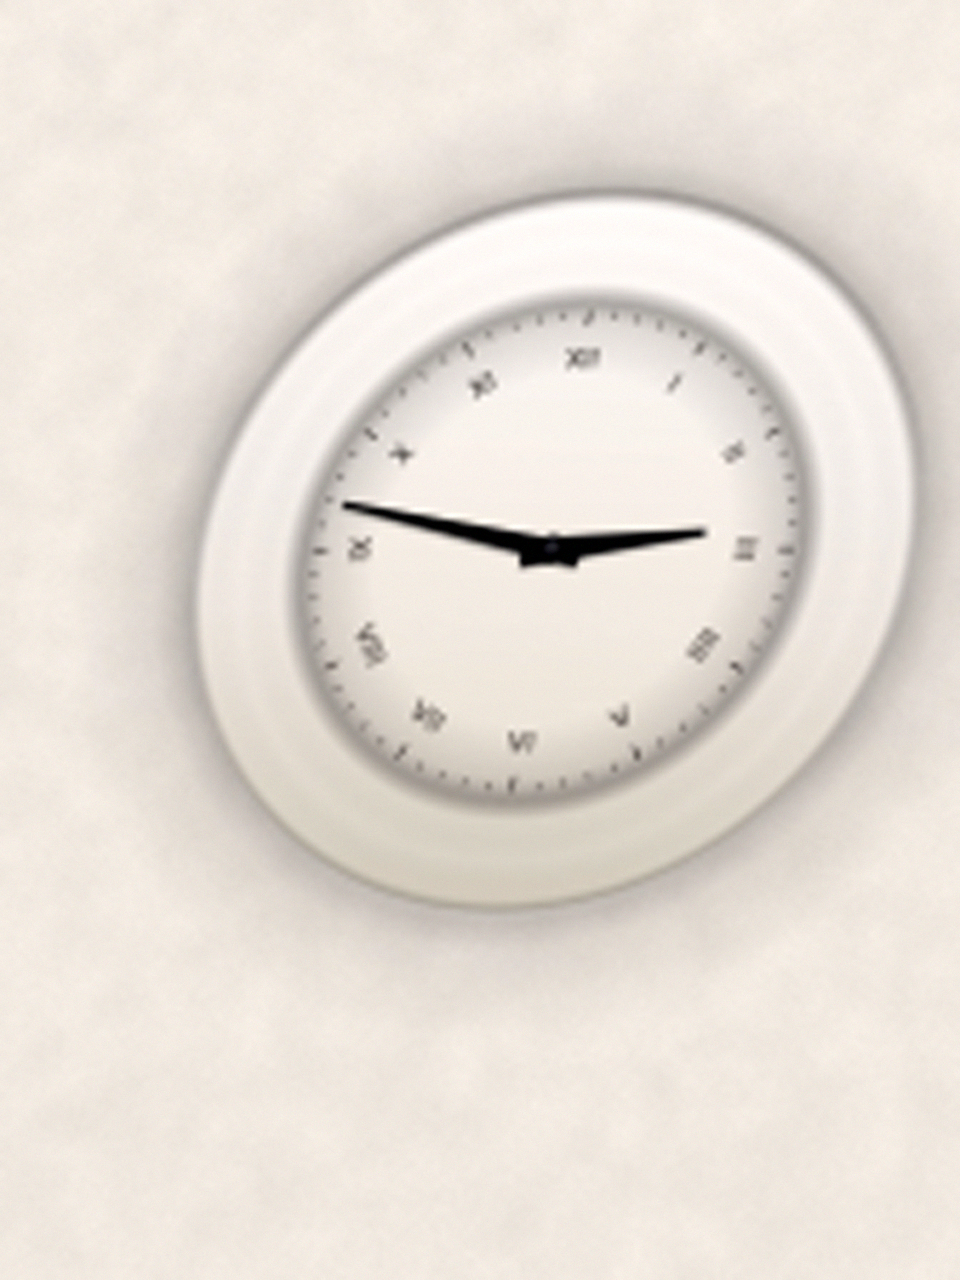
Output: **2:47**
